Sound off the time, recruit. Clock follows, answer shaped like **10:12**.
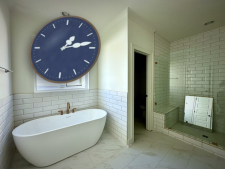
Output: **1:13**
